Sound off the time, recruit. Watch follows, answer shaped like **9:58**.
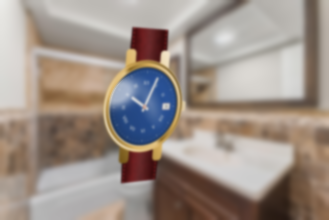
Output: **10:04**
